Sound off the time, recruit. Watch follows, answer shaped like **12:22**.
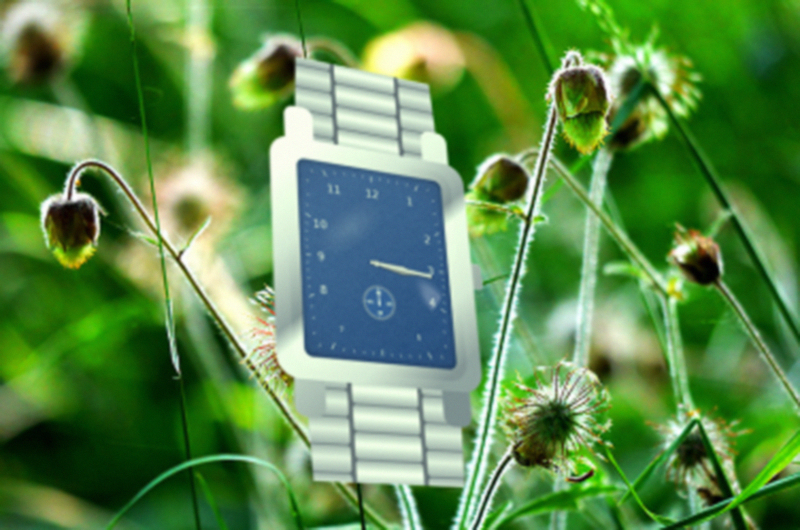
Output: **3:16**
